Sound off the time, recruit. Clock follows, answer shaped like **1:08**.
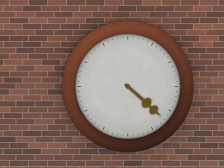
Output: **4:22**
